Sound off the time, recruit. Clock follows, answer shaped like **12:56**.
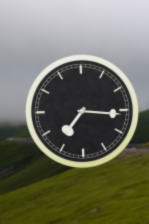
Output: **7:16**
